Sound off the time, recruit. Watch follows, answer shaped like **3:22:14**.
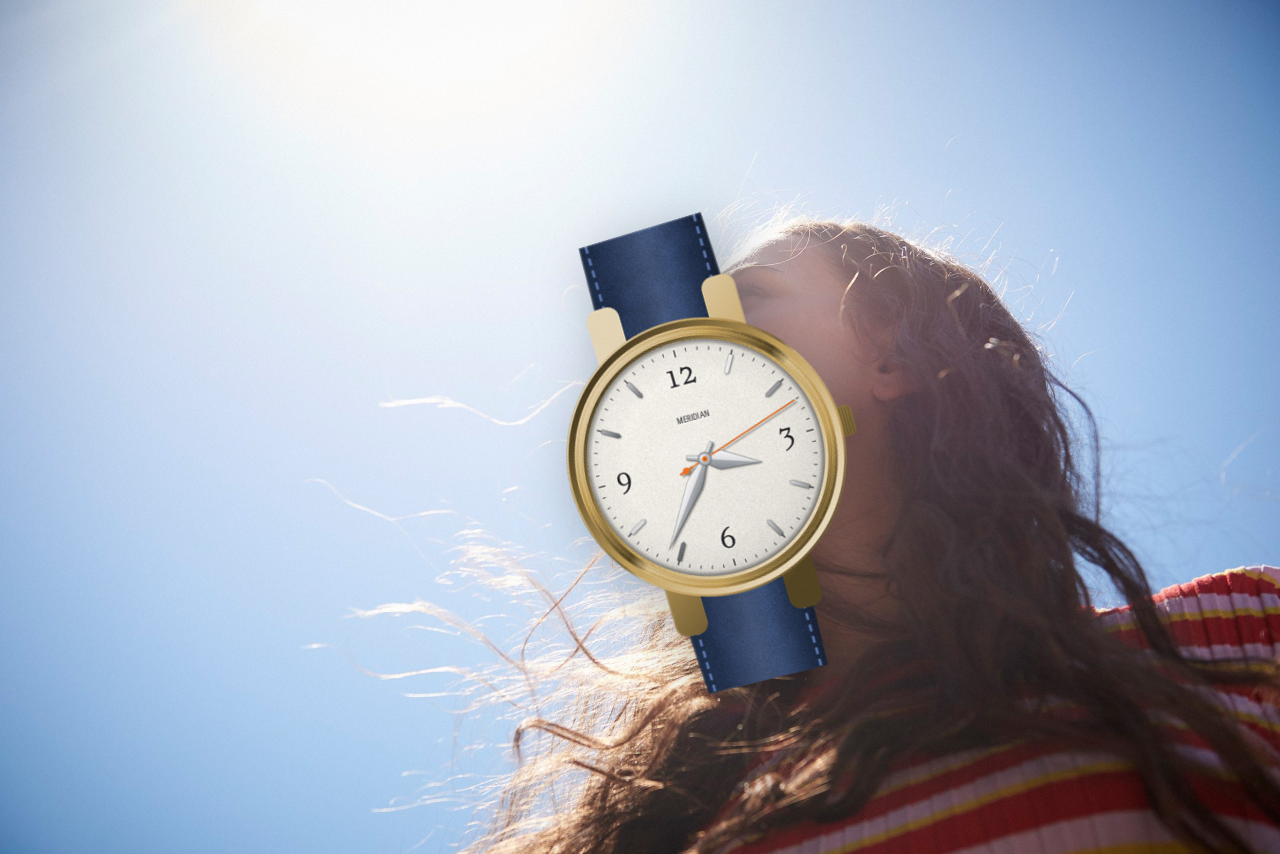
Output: **3:36:12**
